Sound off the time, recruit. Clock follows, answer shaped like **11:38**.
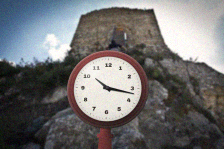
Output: **10:17**
